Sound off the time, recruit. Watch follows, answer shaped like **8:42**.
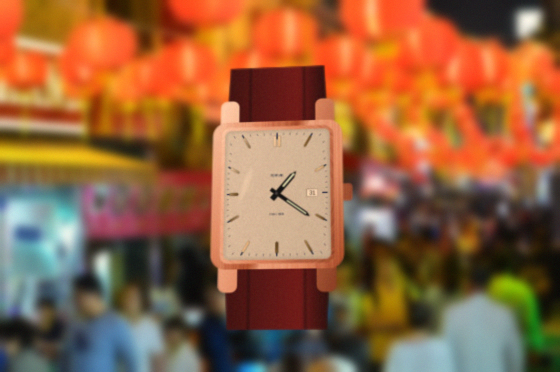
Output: **1:21**
